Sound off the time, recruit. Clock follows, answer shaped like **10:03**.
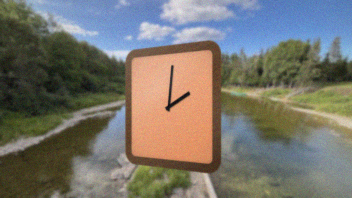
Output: **2:01**
